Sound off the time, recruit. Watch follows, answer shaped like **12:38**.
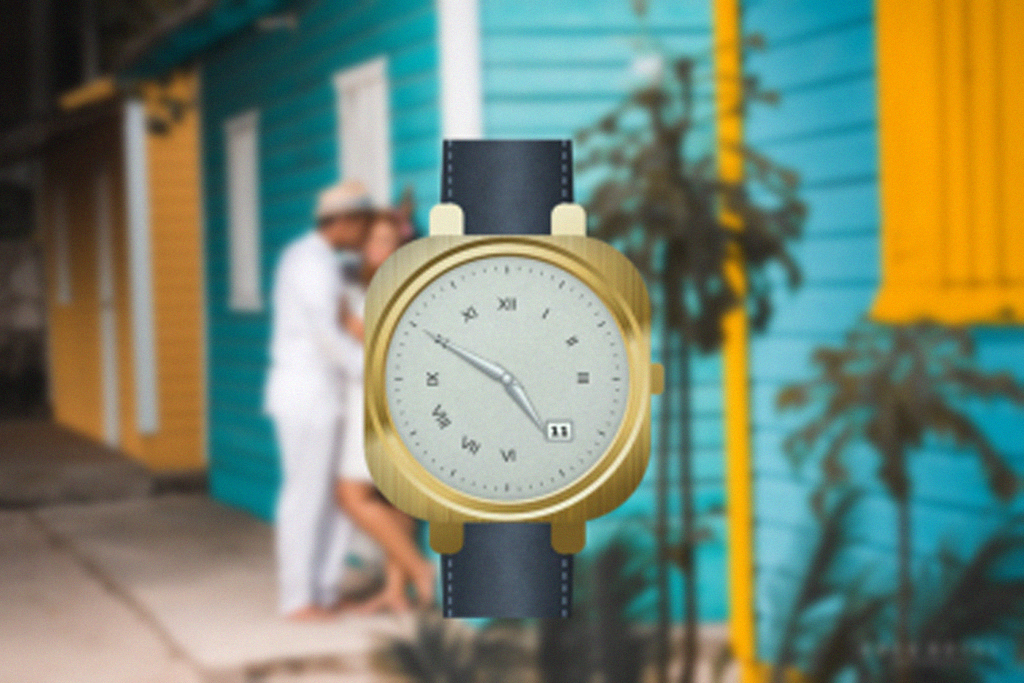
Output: **4:50**
